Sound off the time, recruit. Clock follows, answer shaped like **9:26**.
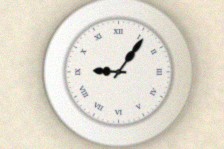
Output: **9:06**
